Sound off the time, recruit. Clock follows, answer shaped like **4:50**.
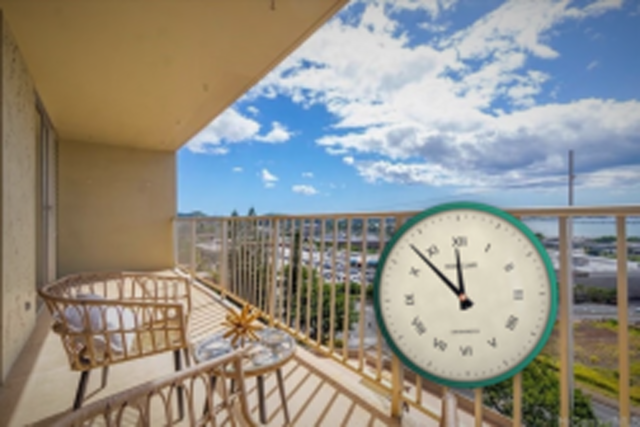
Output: **11:53**
